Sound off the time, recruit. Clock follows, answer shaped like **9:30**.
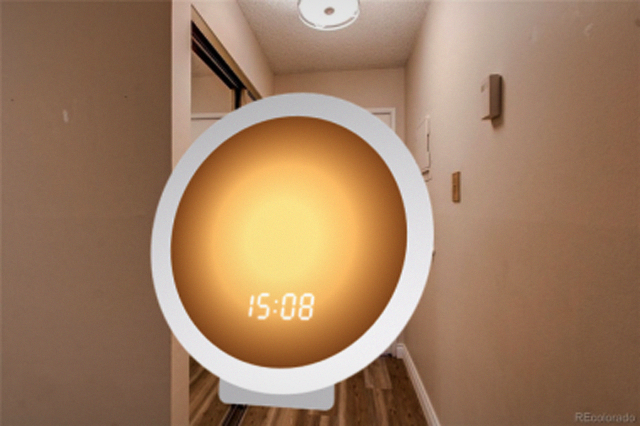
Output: **15:08**
